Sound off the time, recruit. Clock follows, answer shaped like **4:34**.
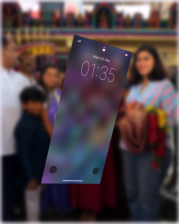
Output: **1:35**
